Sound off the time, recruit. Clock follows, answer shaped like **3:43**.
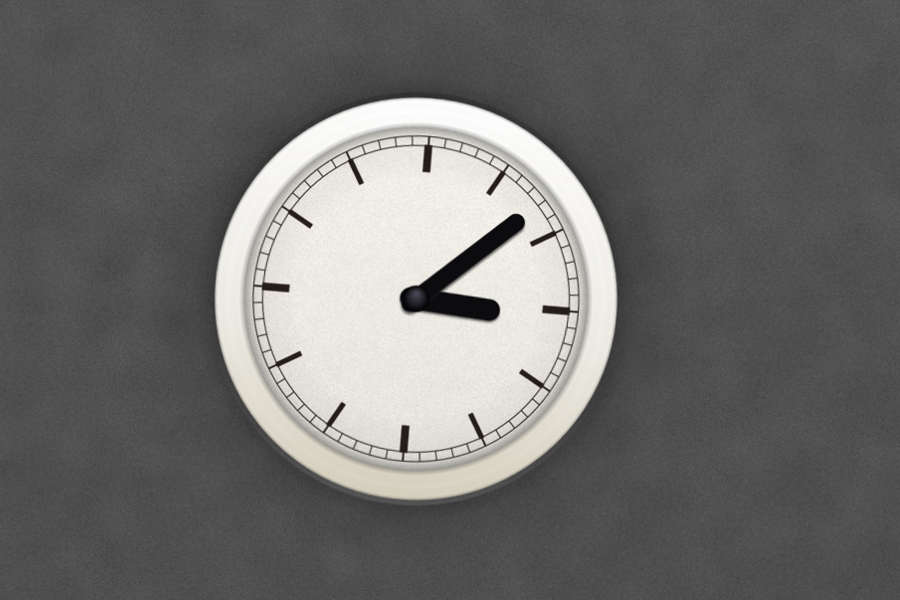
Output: **3:08**
